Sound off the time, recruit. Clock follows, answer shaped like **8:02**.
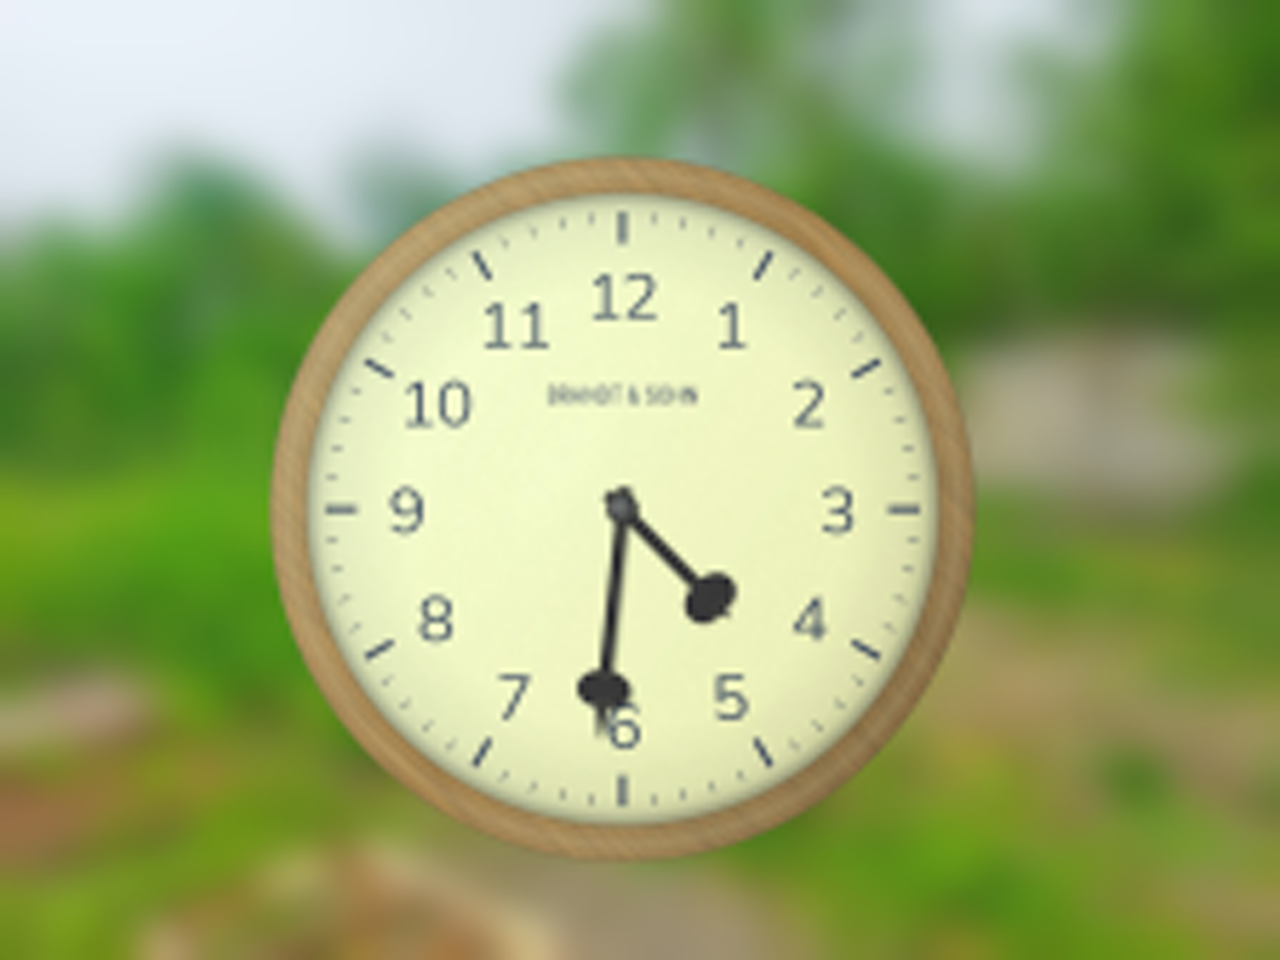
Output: **4:31**
